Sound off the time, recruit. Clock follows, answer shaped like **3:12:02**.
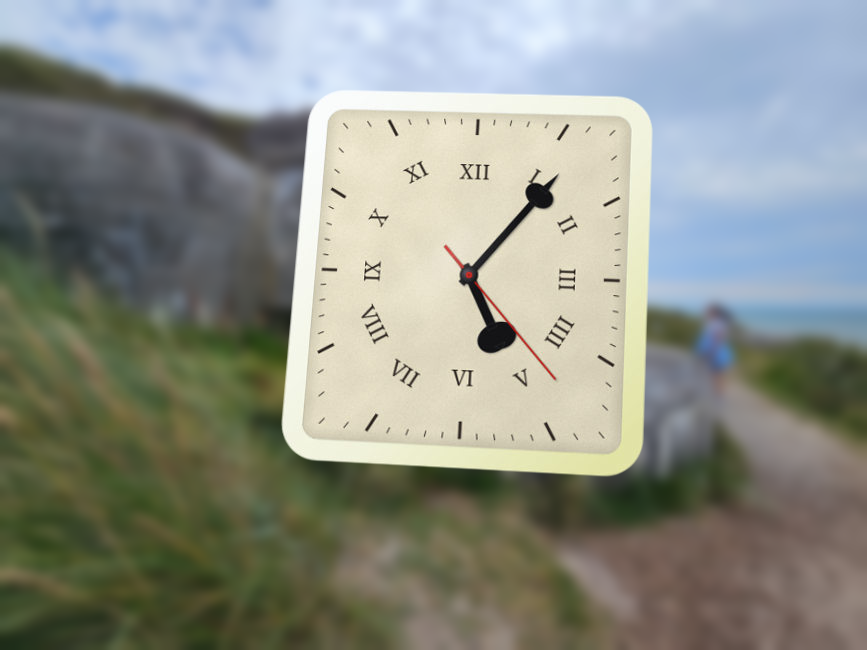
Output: **5:06:23**
